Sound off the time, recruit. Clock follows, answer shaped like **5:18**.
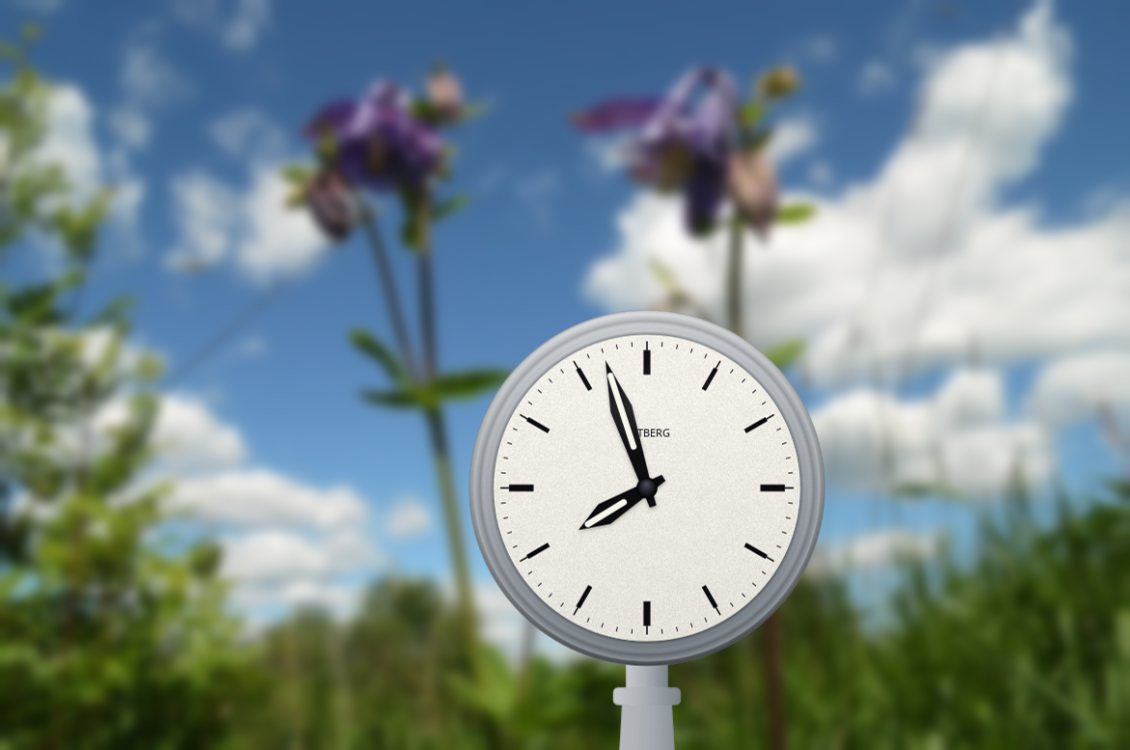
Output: **7:57**
